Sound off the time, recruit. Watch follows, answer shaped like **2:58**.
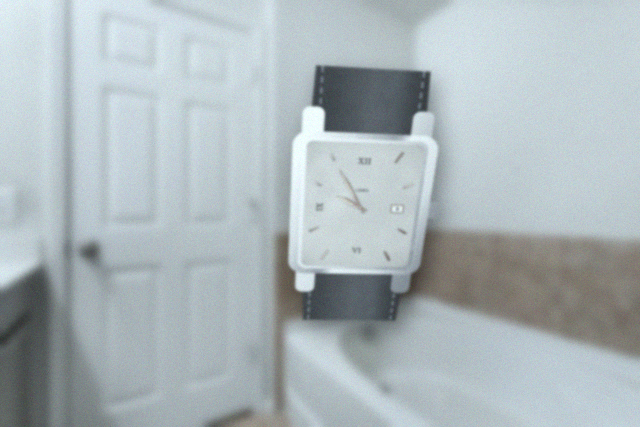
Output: **9:55**
